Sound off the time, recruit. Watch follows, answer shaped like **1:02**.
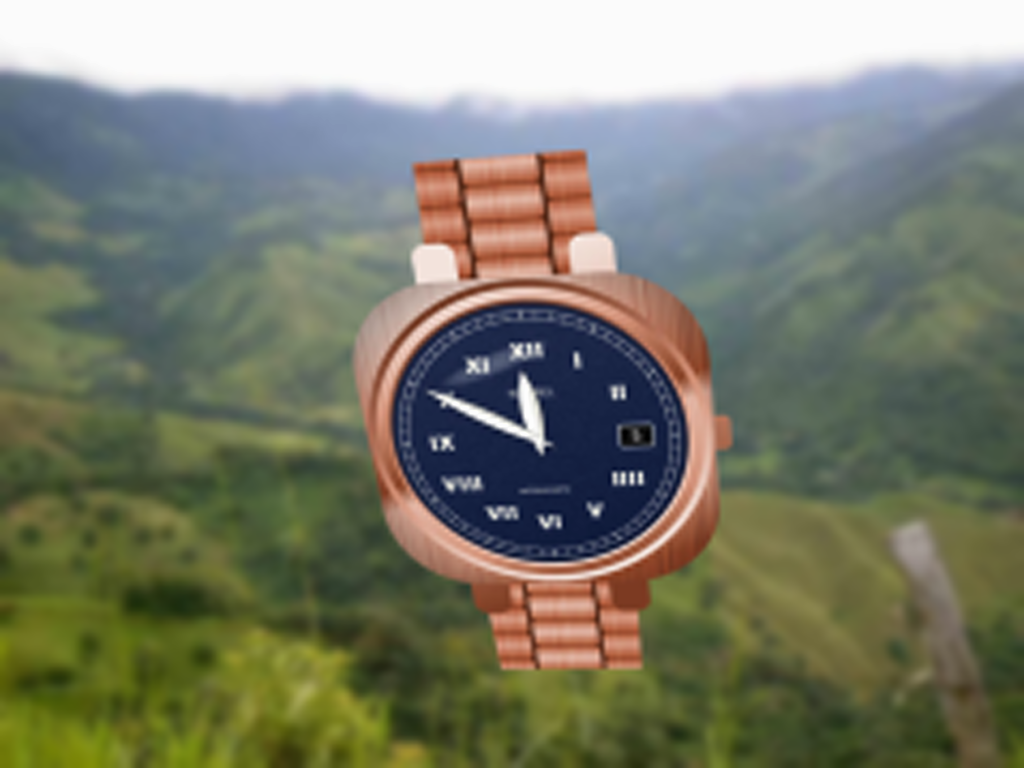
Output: **11:50**
